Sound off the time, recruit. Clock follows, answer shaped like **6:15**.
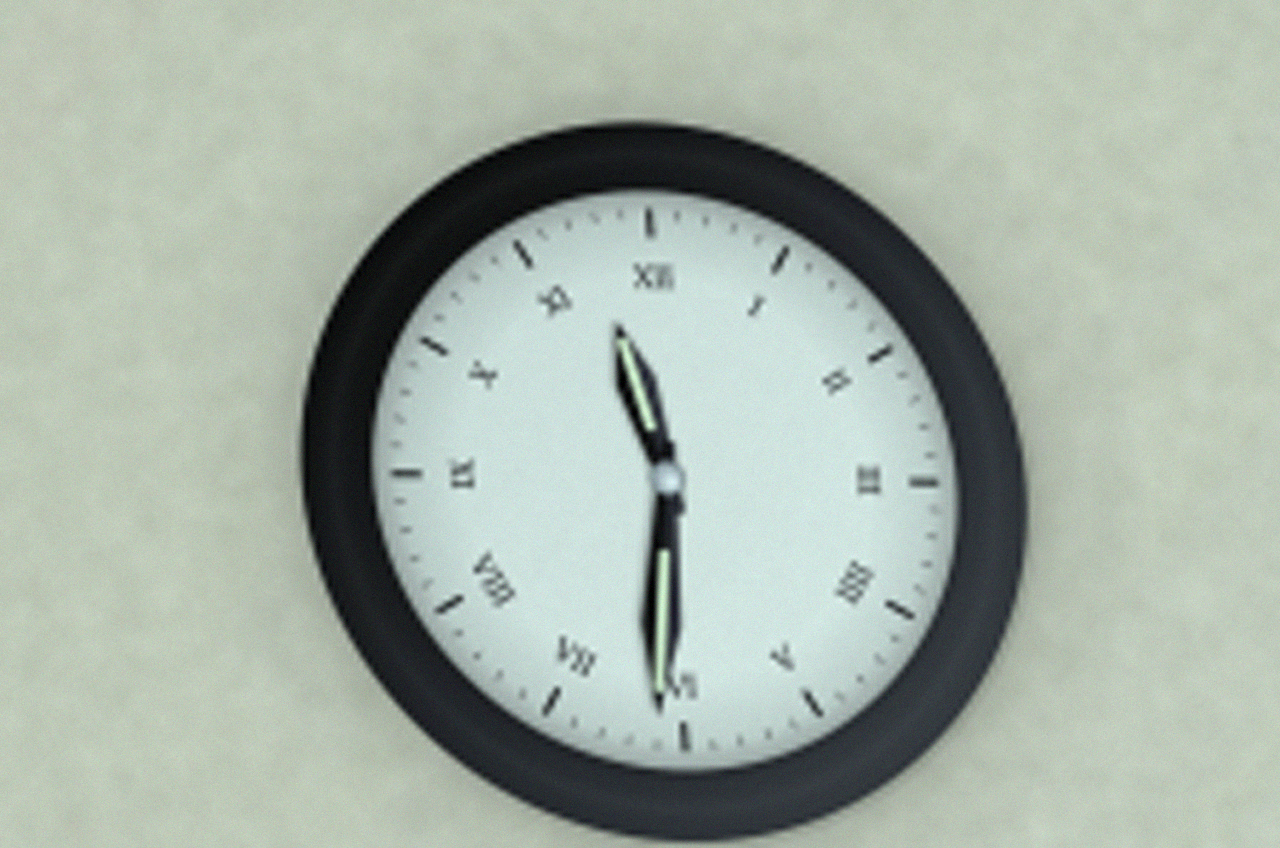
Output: **11:31**
